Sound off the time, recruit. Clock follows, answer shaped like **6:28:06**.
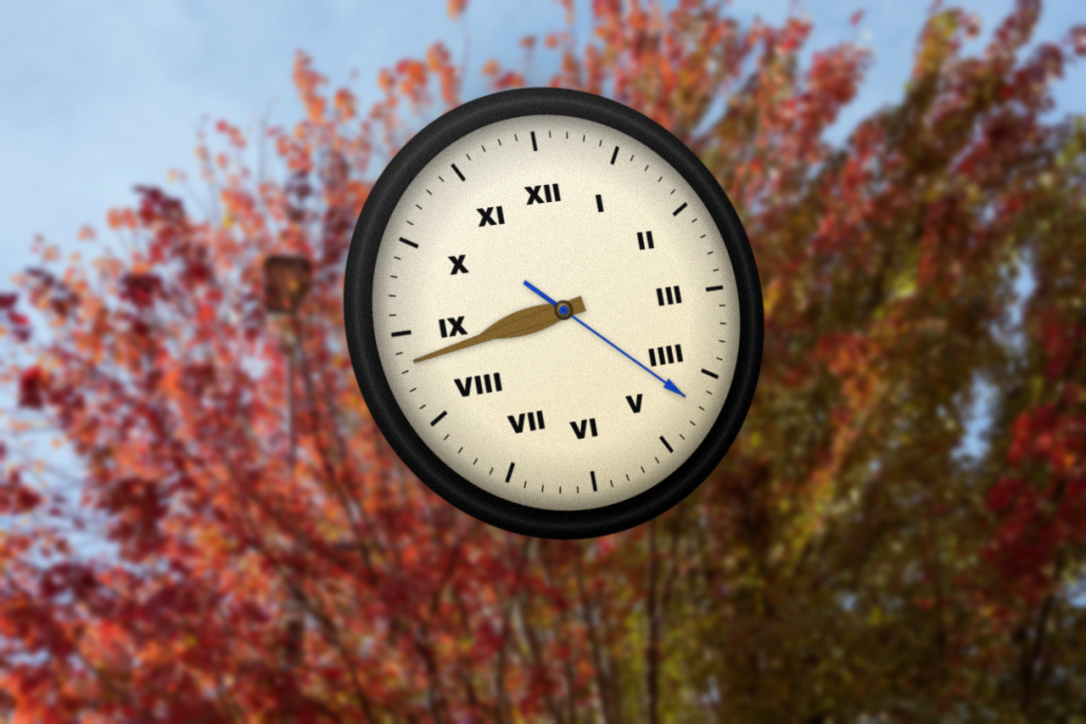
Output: **8:43:22**
